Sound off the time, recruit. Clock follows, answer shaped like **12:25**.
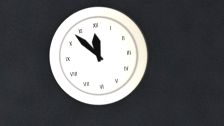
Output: **11:53**
